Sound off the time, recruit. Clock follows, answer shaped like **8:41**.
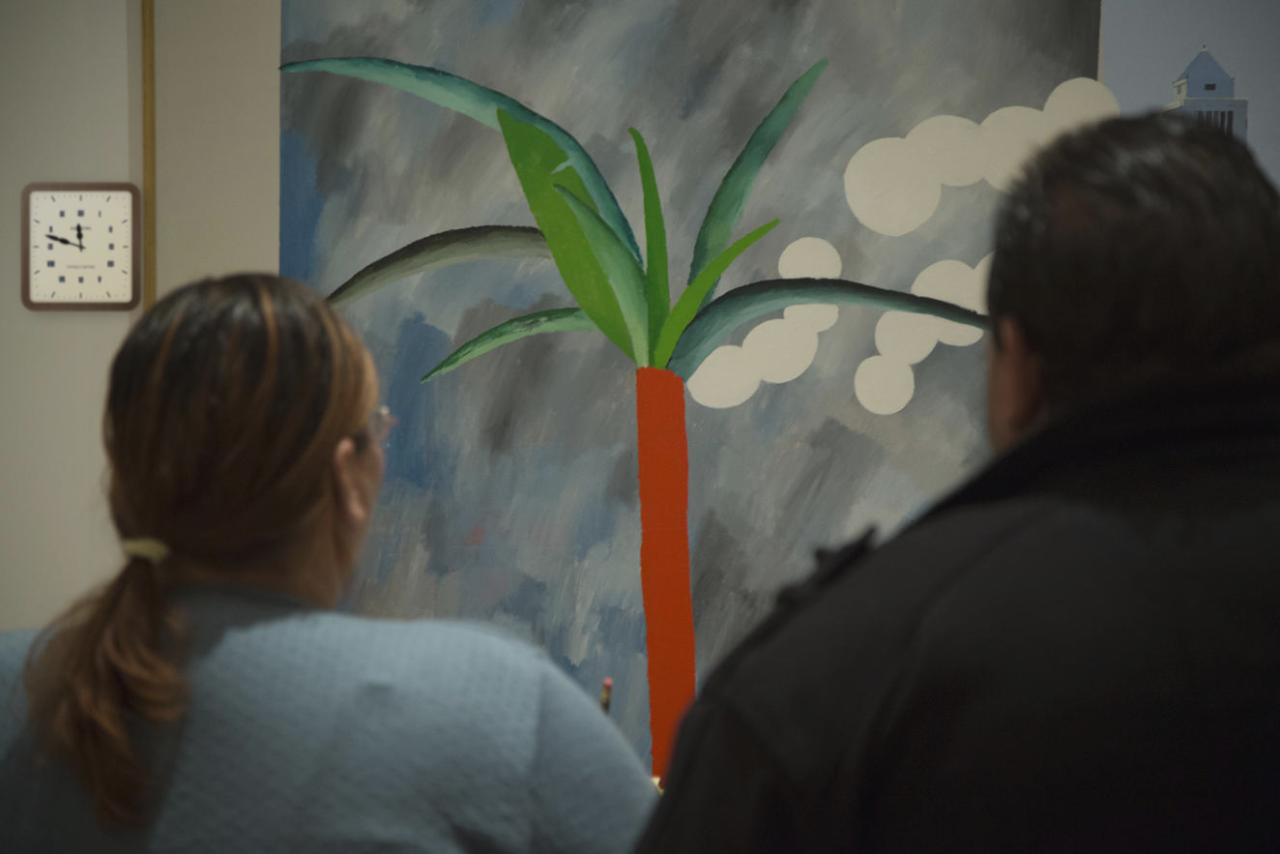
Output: **11:48**
